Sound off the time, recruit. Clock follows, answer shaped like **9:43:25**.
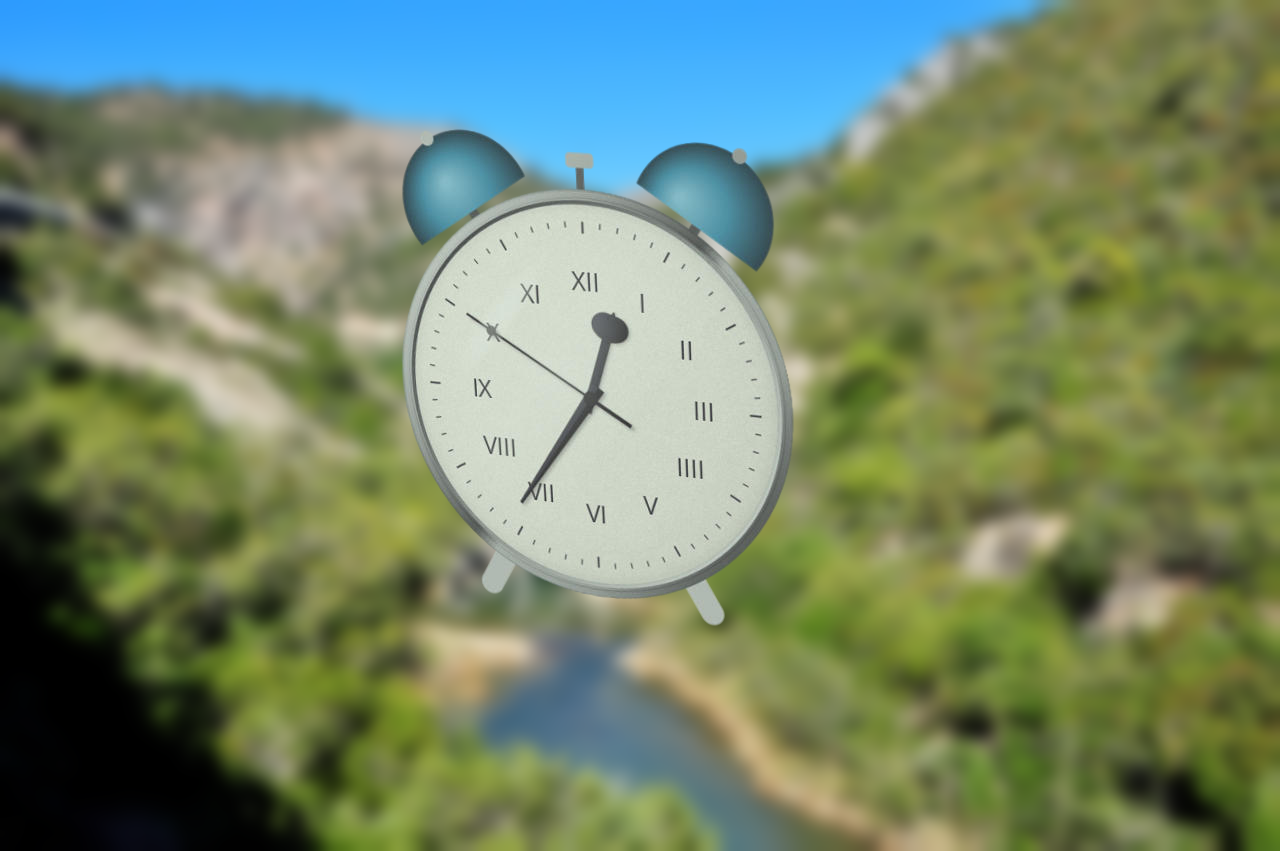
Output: **12:35:50**
